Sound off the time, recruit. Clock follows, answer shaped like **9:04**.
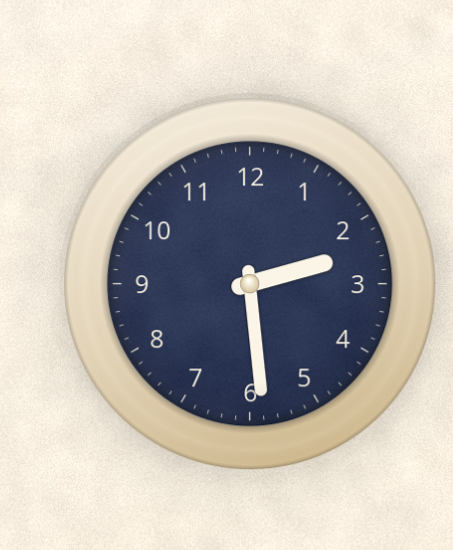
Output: **2:29**
